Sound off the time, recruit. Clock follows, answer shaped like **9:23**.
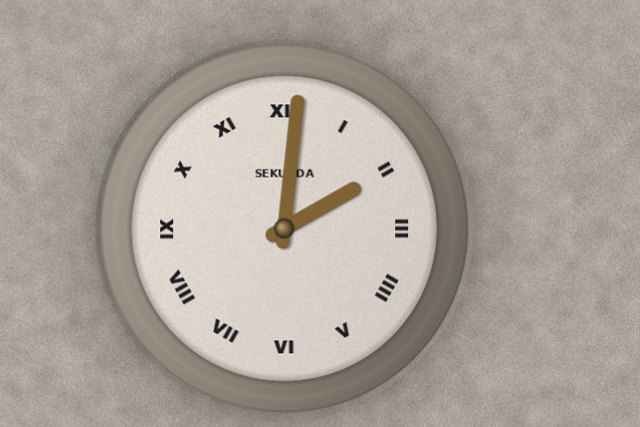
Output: **2:01**
